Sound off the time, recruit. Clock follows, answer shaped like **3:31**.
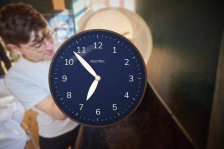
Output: **6:53**
